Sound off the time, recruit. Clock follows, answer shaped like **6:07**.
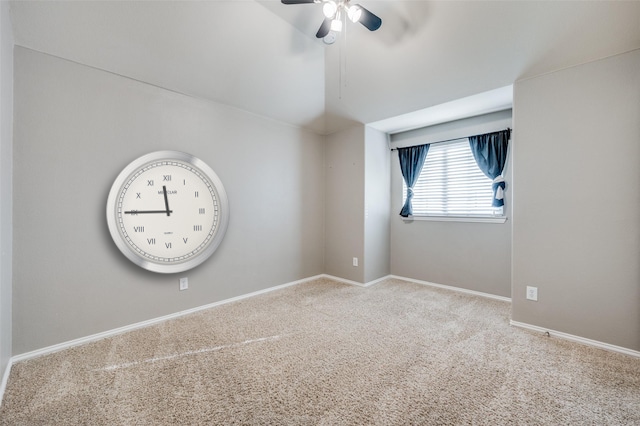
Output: **11:45**
